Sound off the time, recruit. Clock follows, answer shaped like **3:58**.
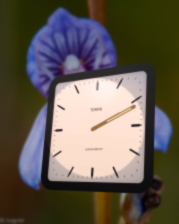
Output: **2:11**
